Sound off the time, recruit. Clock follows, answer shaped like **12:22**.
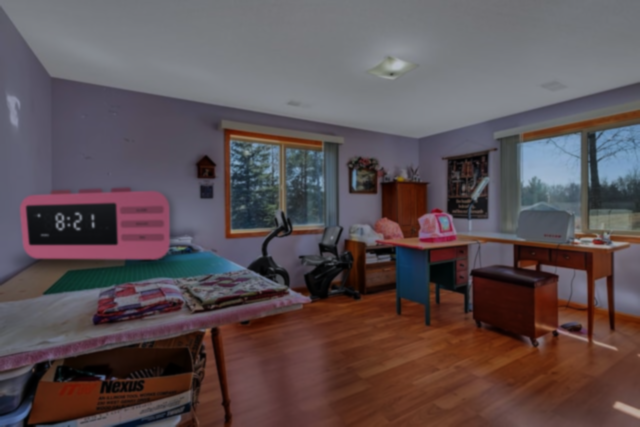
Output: **8:21**
